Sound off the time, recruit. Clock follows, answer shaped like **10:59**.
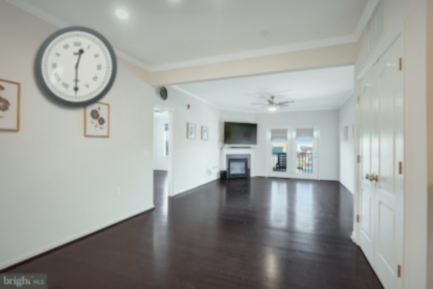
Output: **12:30**
